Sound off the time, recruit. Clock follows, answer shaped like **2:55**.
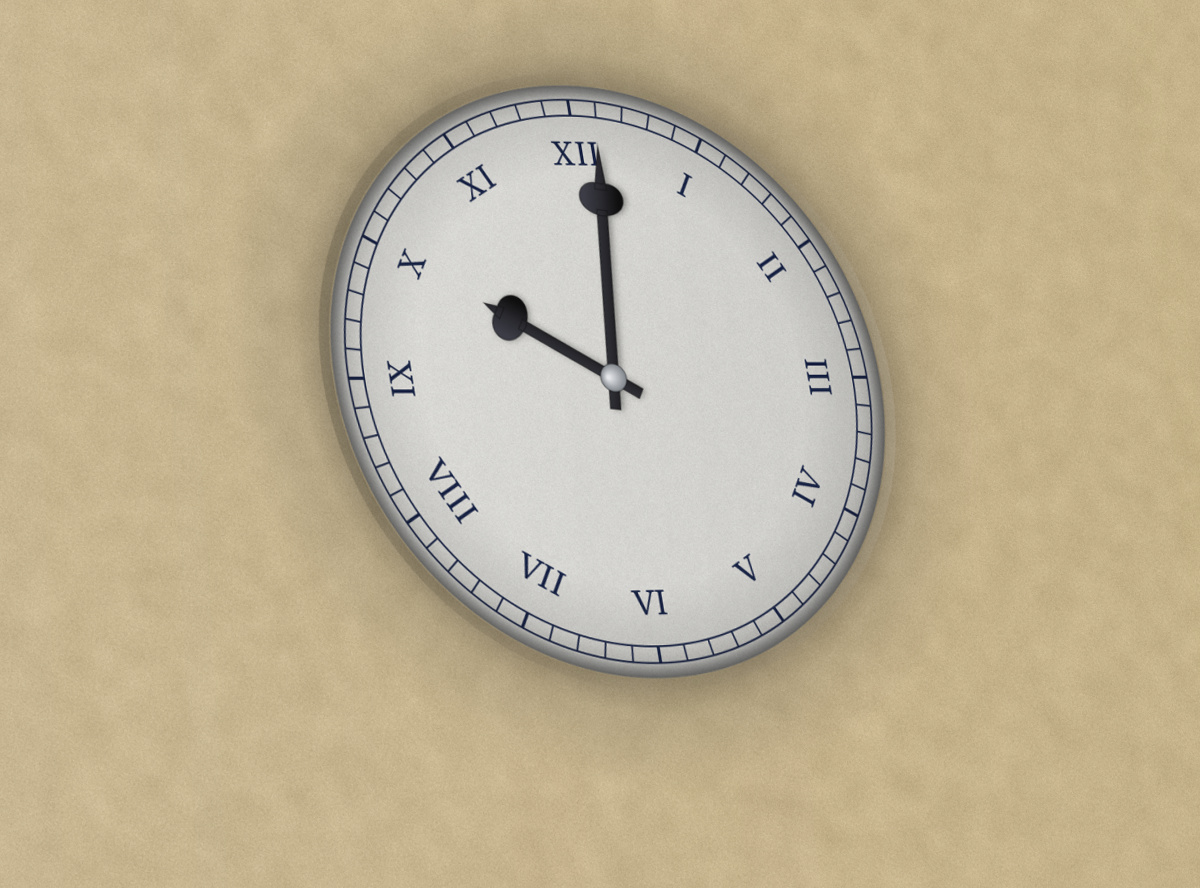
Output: **10:01**
